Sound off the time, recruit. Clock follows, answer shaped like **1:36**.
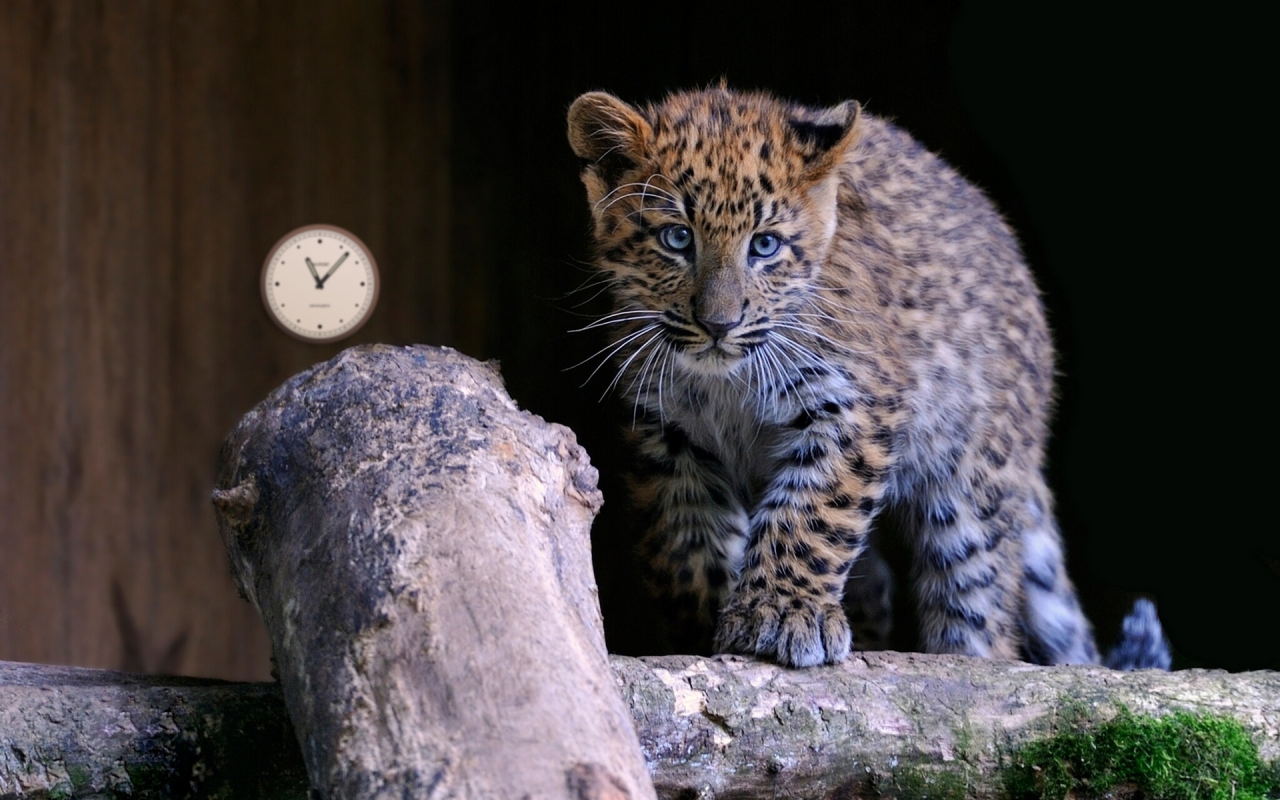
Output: **11:07**
